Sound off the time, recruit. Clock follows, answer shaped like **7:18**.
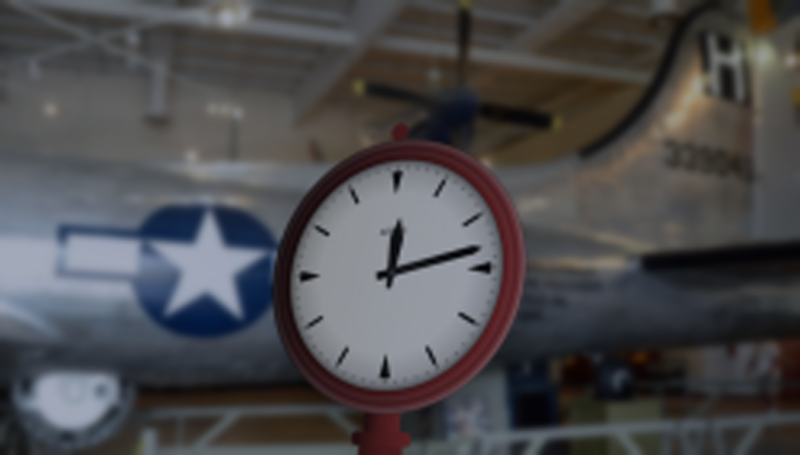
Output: **12:13**
